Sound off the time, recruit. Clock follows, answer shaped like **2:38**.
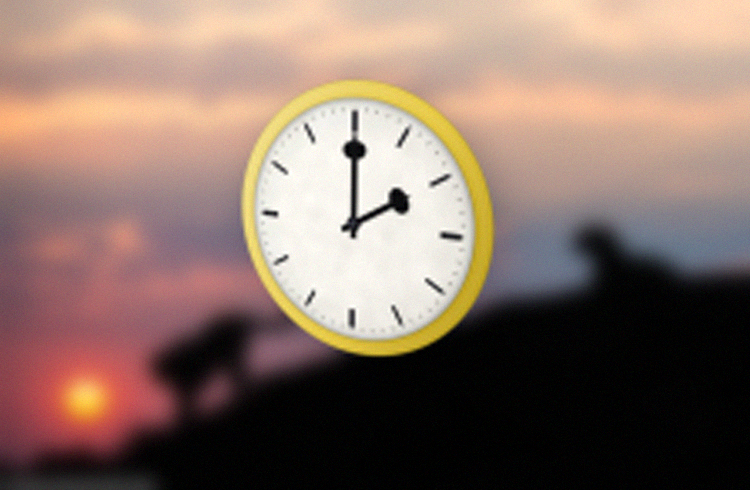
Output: **2:00**
